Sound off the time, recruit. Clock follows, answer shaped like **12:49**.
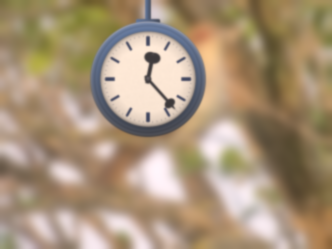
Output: **12:23**
